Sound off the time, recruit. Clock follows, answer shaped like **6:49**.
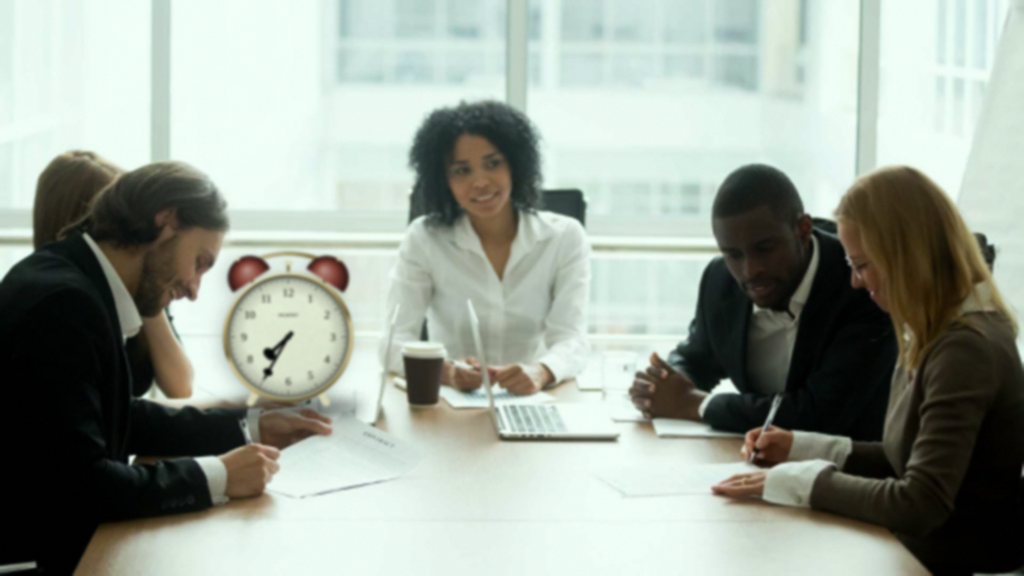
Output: **7:35**
